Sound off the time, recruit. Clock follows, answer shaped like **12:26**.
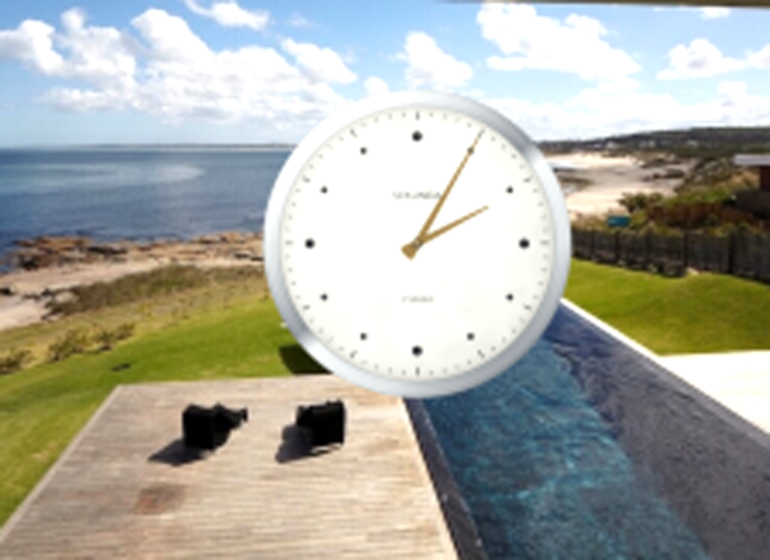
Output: **2:05**
